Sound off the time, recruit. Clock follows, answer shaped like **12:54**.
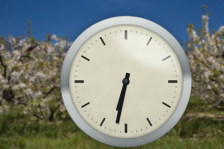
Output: **6:32**
